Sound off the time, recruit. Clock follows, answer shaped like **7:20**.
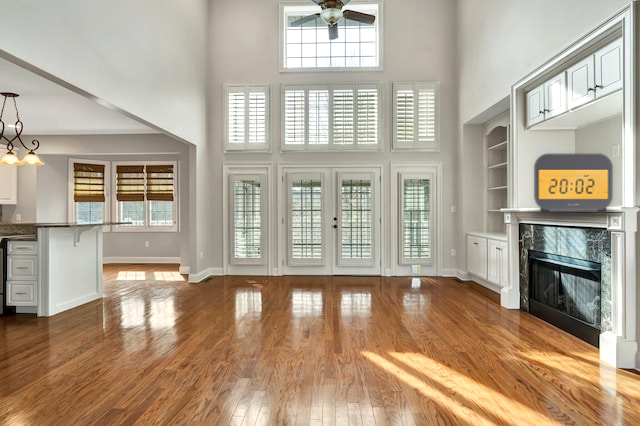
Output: **20:02**
